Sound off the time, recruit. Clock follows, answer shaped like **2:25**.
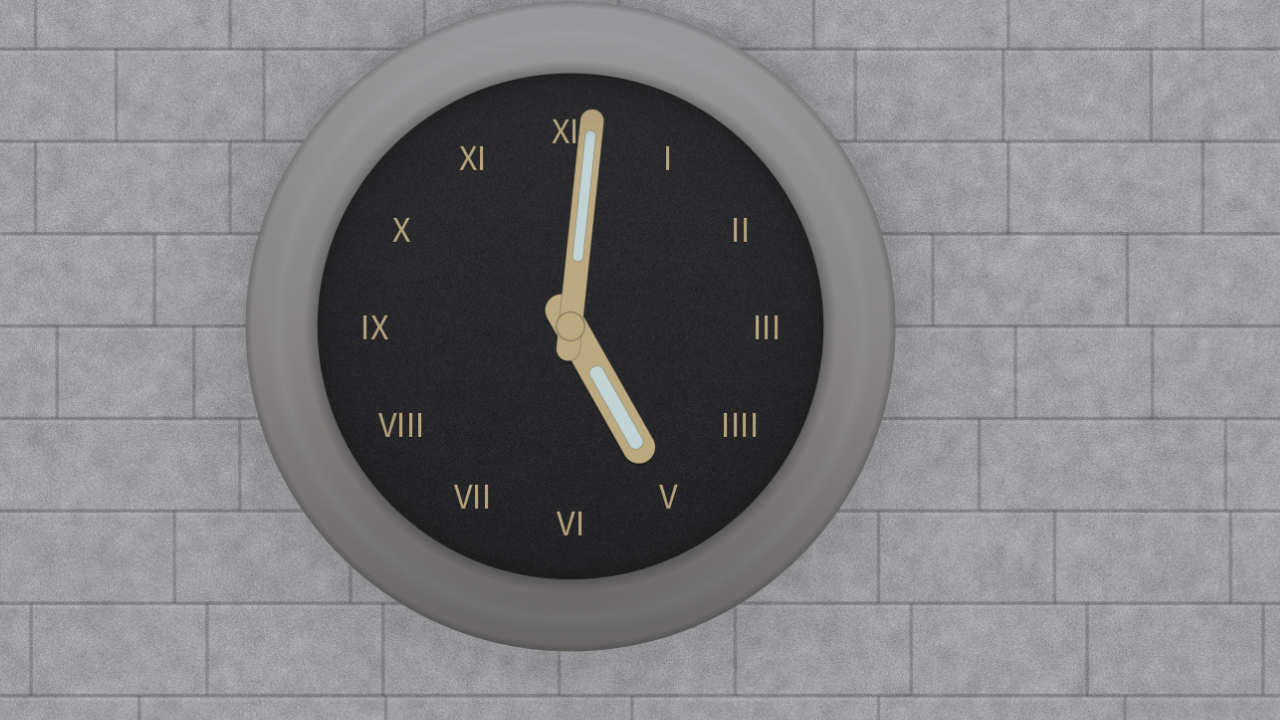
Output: **5:01**
